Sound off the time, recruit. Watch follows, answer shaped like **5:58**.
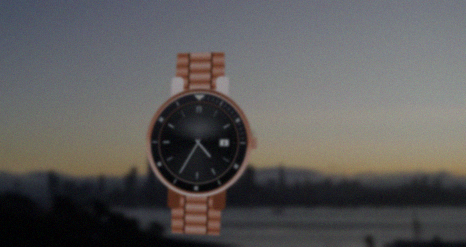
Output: **4:35**
